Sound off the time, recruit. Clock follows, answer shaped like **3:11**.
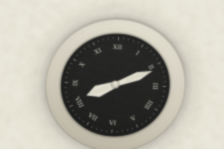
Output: **8:11**
